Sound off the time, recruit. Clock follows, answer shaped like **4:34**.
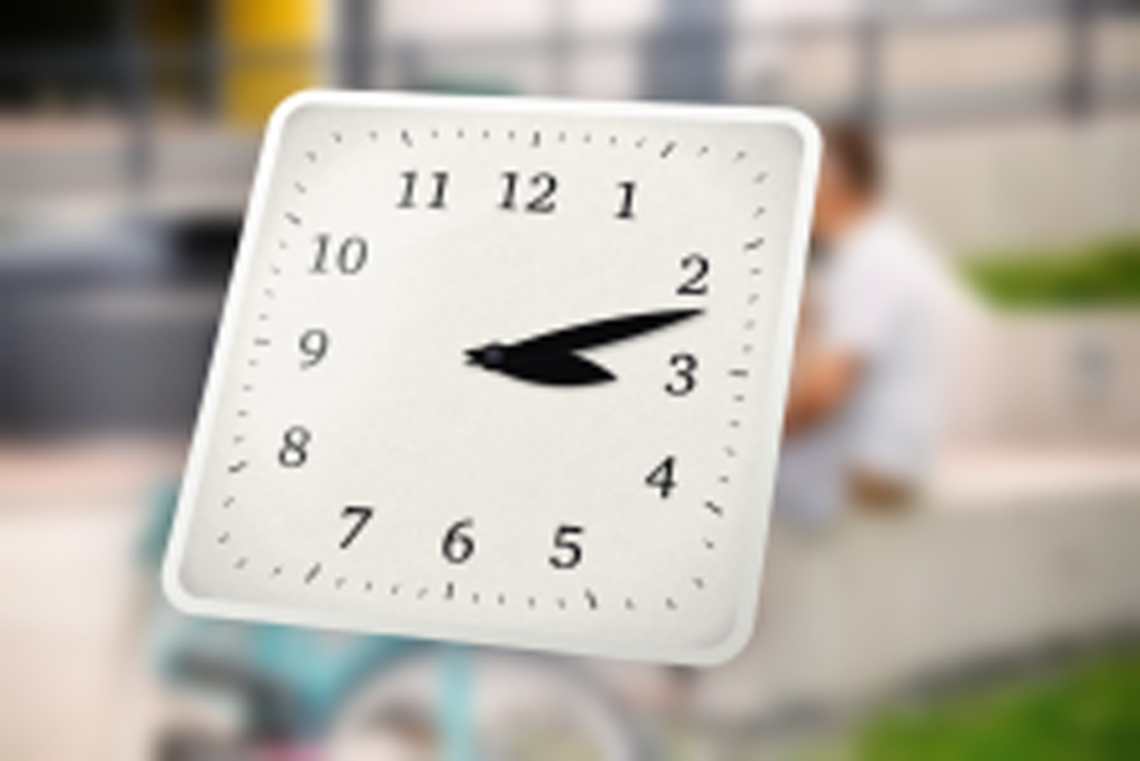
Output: **3:12**
